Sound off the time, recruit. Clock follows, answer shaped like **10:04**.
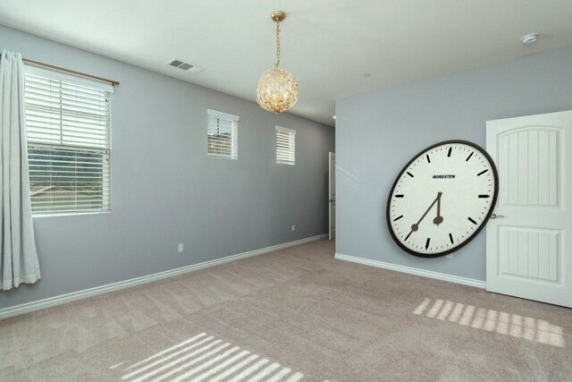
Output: **5:35**
